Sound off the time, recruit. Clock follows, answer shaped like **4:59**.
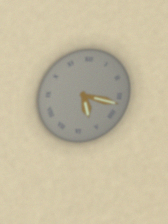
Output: **5:17**
